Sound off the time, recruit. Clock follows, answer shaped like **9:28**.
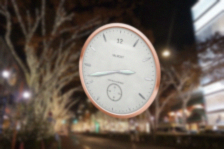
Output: **2:42**
